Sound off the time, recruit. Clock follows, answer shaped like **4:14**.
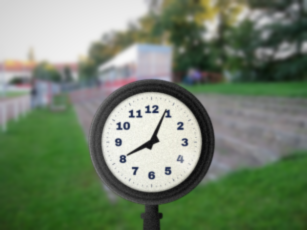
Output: **8:04**
